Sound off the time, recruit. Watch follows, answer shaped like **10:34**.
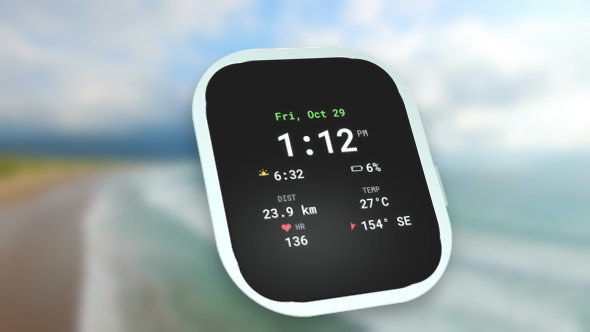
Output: **1:12**
